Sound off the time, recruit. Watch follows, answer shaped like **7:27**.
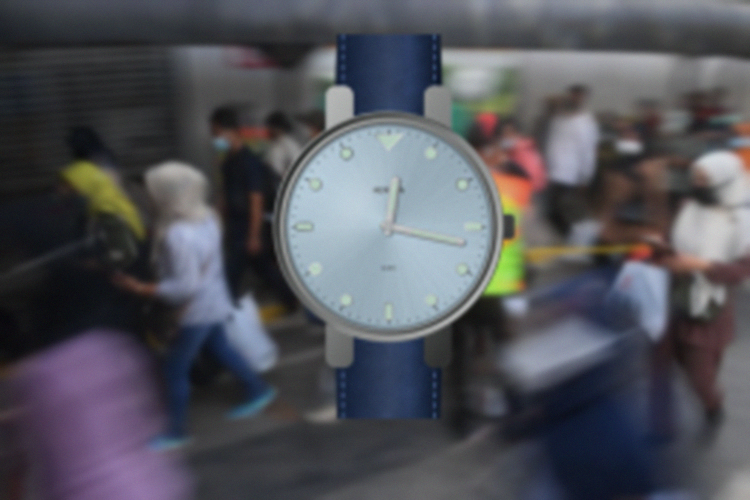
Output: **12:17**
